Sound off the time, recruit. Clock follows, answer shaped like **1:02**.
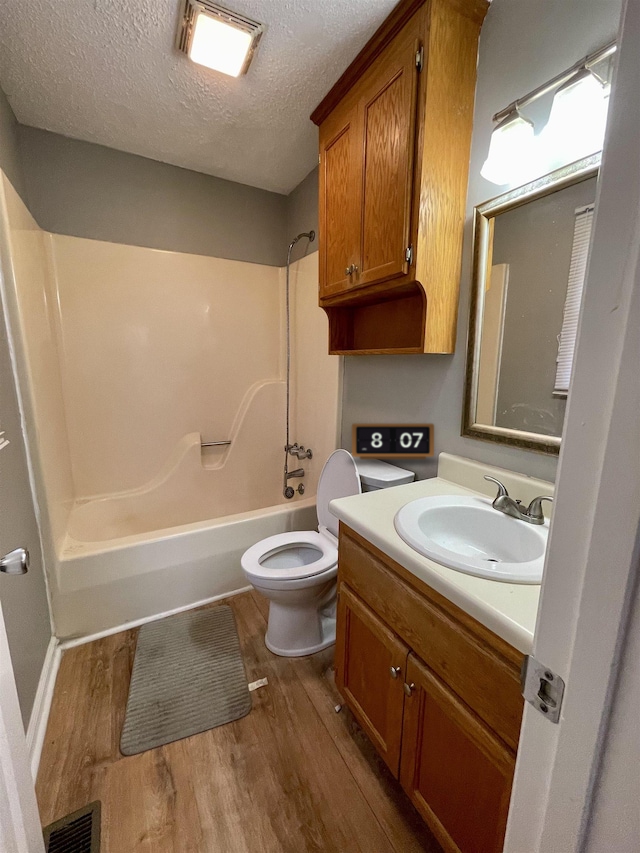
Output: **8:07**
